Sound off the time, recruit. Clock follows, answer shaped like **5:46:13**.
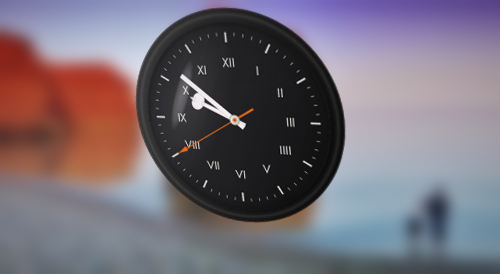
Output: **9:51:40**
